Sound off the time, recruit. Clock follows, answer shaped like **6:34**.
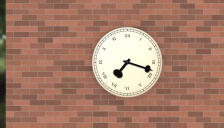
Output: **7:18**
